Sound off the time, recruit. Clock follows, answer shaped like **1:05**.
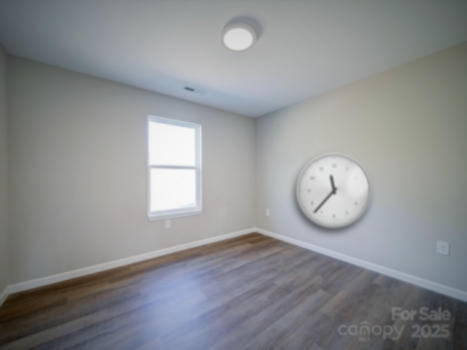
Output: **11:37**
